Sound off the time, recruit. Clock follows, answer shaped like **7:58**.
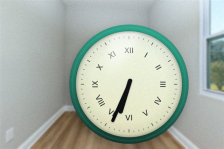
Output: **6:34**
